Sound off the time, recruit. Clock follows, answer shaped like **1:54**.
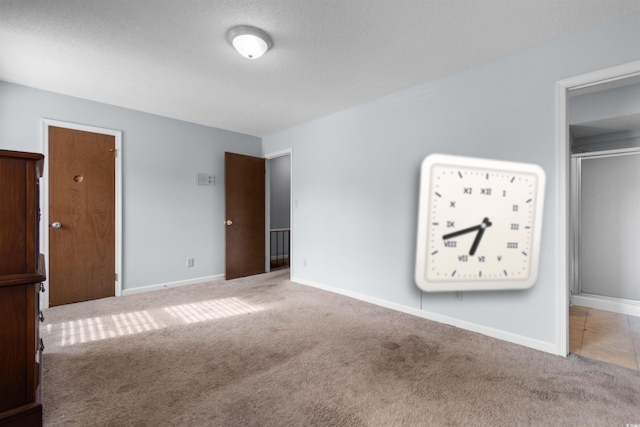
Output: **6:42**
